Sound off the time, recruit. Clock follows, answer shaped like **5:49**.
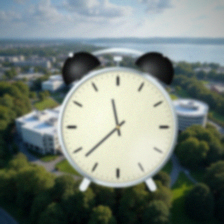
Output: **11:38**
